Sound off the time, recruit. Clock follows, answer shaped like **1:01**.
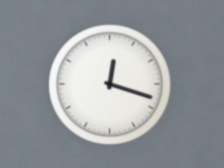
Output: **12:18**
